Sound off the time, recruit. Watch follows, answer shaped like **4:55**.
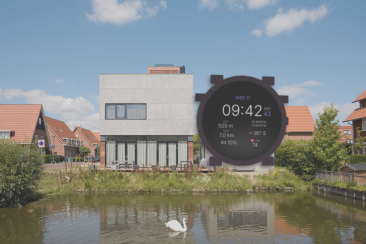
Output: **9:42**
